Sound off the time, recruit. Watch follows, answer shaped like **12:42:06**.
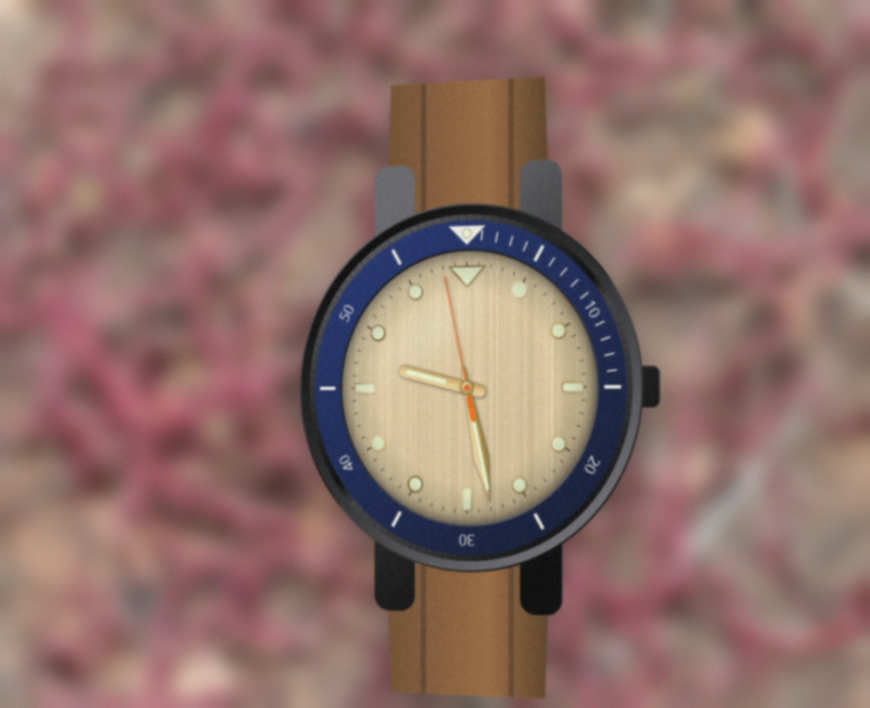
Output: **9:27:58**
